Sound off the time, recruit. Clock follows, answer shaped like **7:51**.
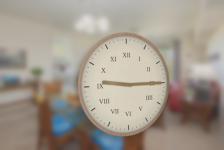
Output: **9:15**
